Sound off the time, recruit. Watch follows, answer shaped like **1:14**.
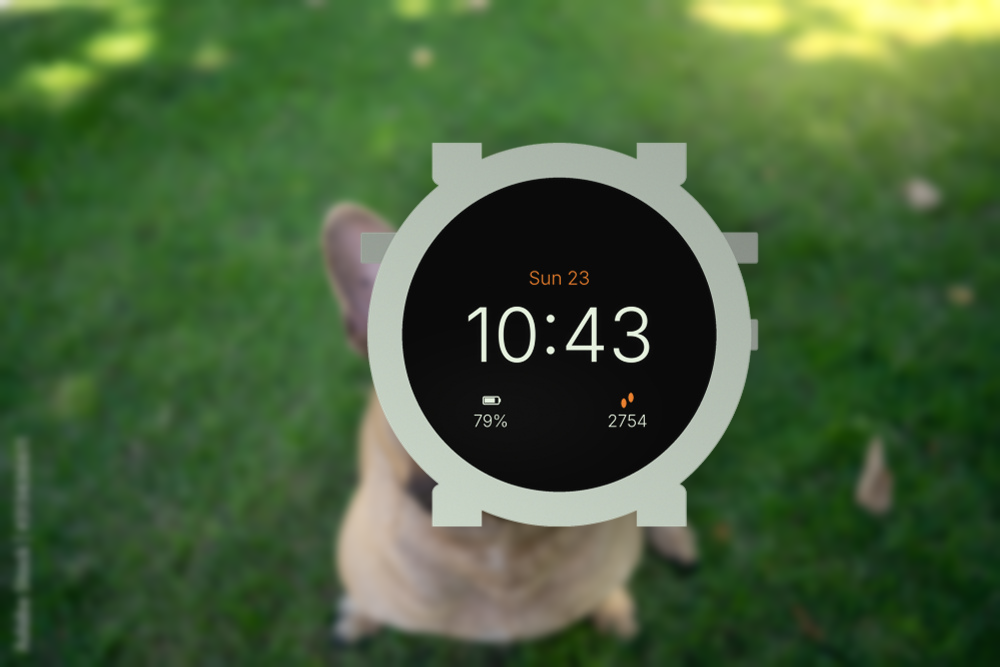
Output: **10:43**
